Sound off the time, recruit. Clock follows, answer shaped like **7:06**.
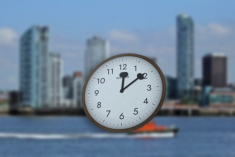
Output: **12:09**
